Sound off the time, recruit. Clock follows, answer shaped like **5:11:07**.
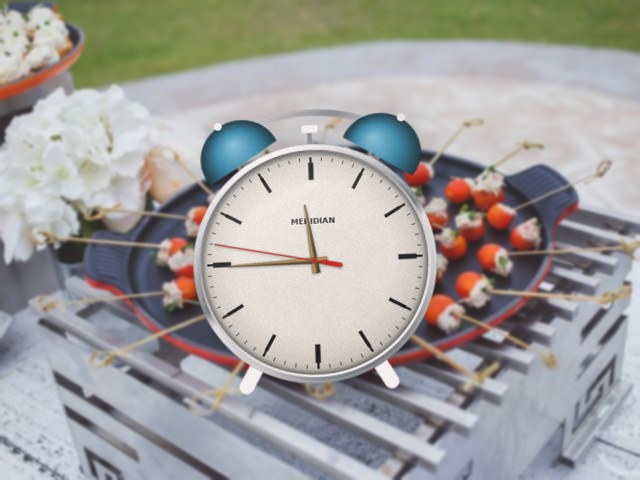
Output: **11:44:47**
